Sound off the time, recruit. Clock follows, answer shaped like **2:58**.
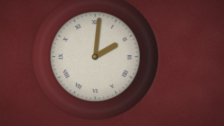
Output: **2:01**
